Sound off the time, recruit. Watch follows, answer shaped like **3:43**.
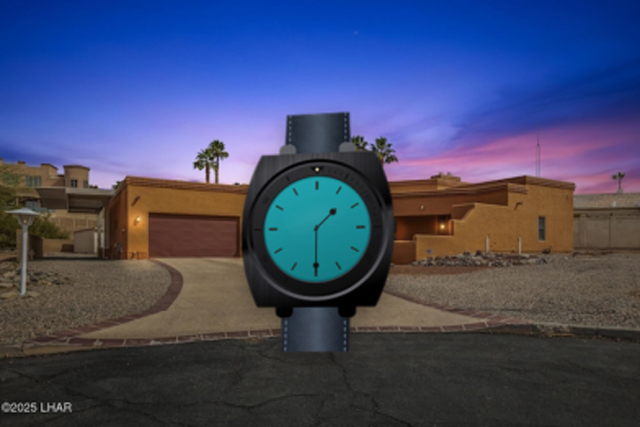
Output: **1:30**
